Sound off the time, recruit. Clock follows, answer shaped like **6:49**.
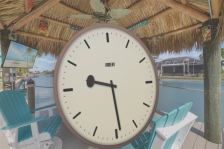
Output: **9:29**
